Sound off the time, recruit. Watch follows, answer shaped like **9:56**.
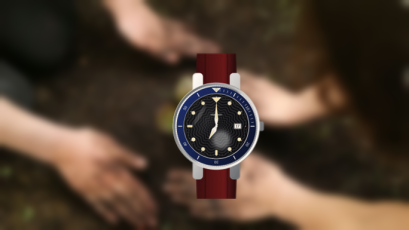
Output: **7:00**
